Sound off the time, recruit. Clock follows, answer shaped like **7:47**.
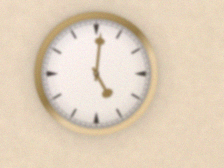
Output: **5:01**
